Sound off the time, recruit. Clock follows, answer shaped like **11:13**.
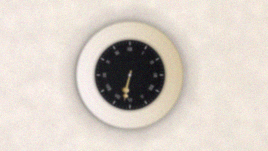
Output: **6:32**
